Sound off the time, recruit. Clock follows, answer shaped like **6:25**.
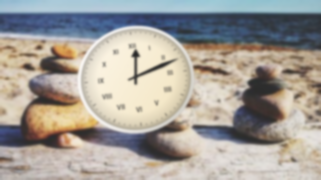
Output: **12:12**
